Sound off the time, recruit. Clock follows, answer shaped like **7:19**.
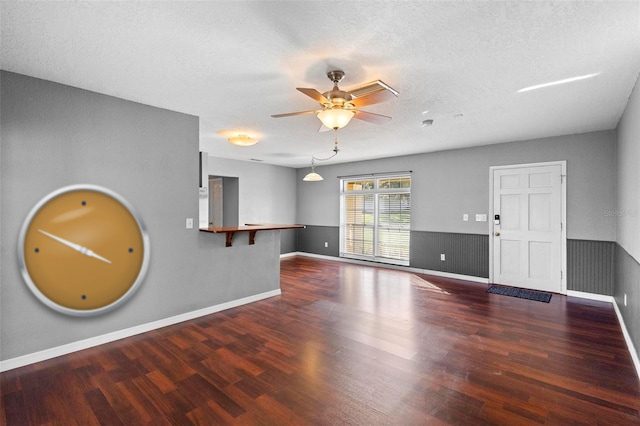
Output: **3:49**
